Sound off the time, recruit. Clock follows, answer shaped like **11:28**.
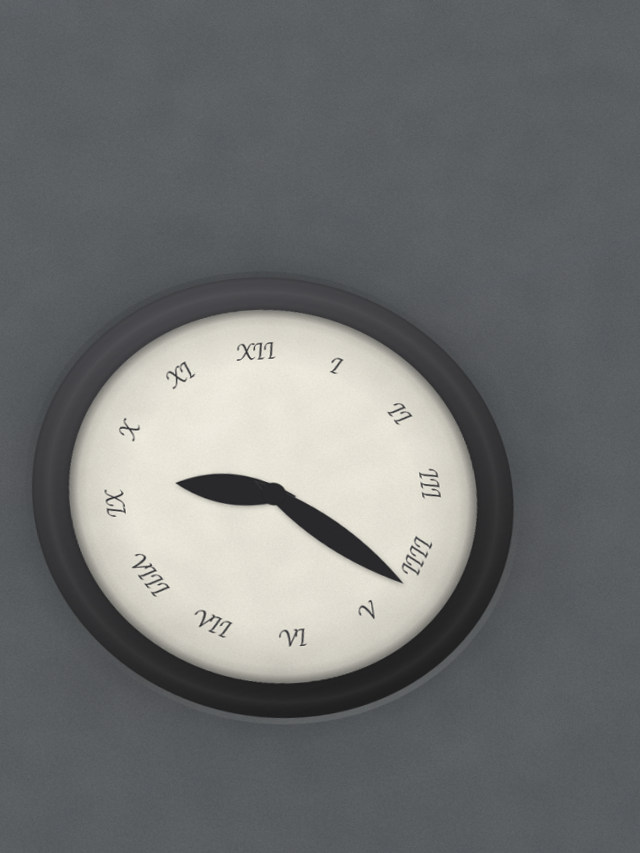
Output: **9:22**
